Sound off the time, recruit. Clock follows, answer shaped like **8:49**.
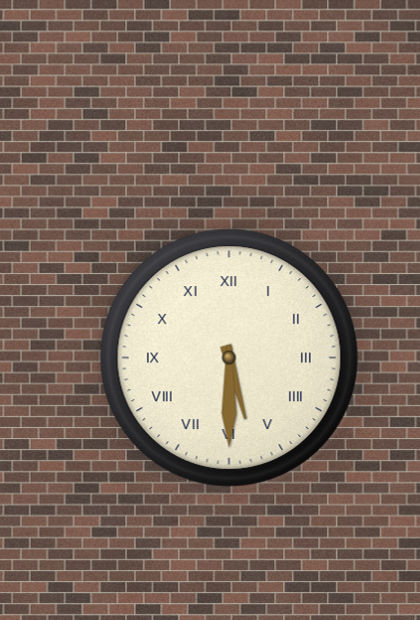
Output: **5:30**
